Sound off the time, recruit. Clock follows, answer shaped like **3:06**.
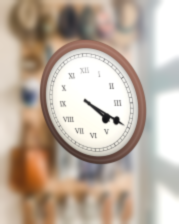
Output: **4:20**
